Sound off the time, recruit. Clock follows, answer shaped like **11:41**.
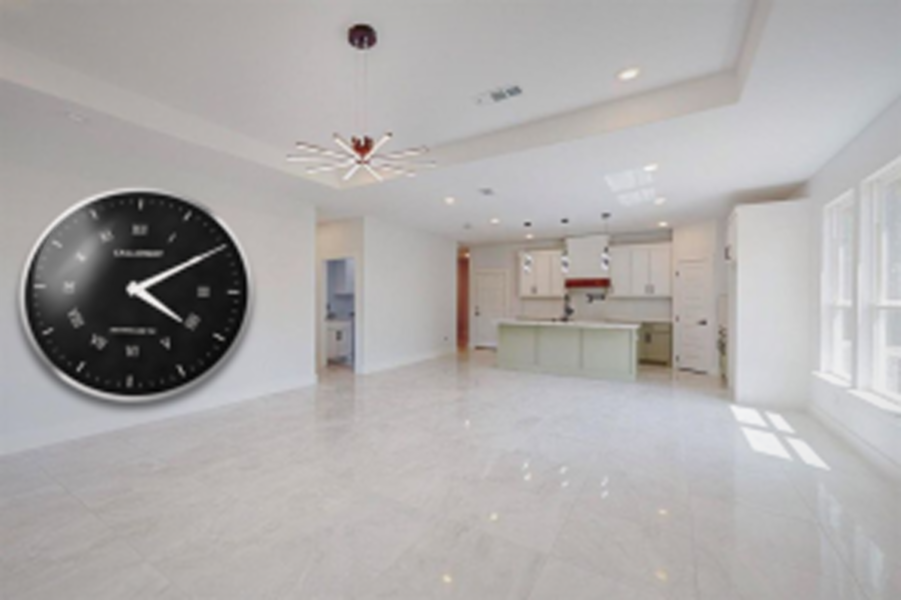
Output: **4:10**
